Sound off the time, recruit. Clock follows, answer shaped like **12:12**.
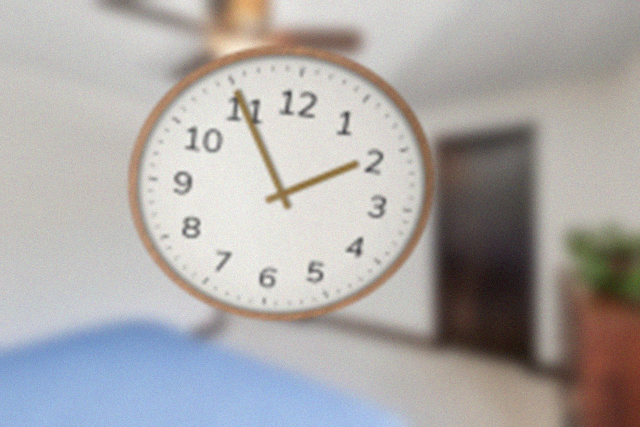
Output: **1:55**
